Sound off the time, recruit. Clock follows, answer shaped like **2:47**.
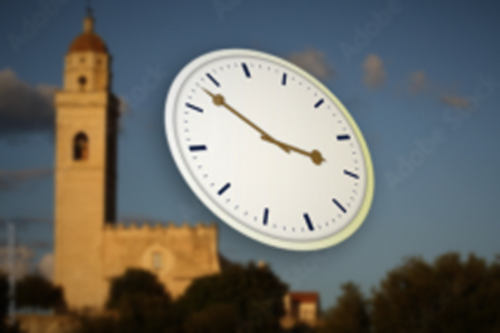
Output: **3:53**
